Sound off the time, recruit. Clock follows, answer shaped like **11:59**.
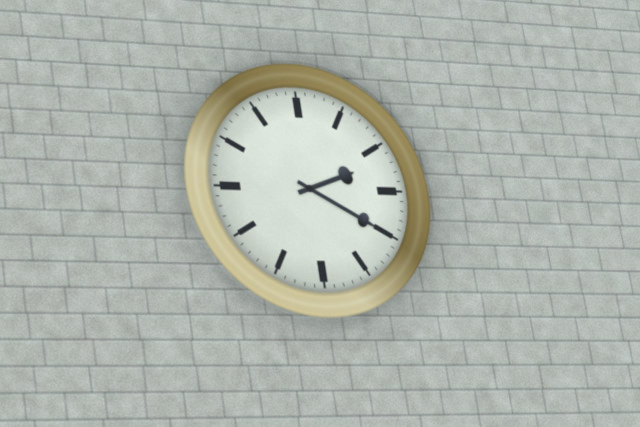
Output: **2:20**
